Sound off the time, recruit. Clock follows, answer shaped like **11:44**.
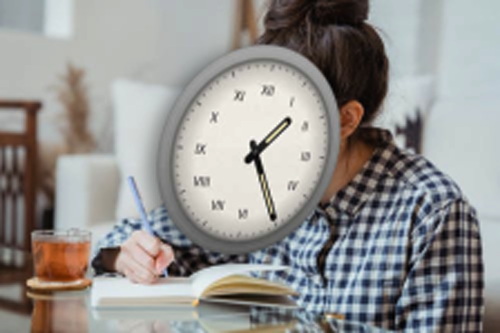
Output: **1:25**
